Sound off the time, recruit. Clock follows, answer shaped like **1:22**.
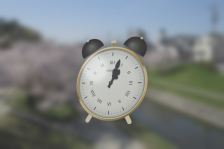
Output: **1:03**
